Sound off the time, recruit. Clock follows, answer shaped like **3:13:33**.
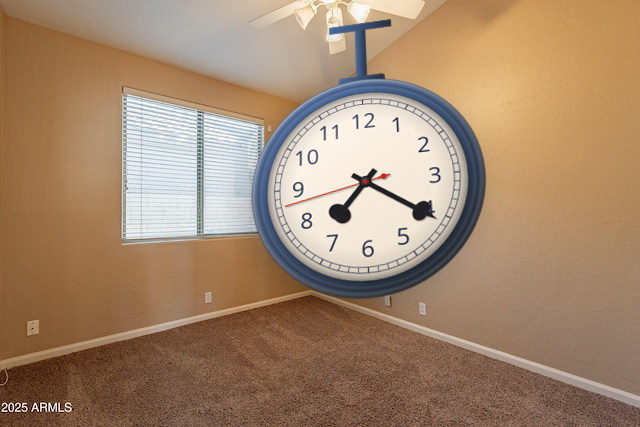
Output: **7:20:43**
